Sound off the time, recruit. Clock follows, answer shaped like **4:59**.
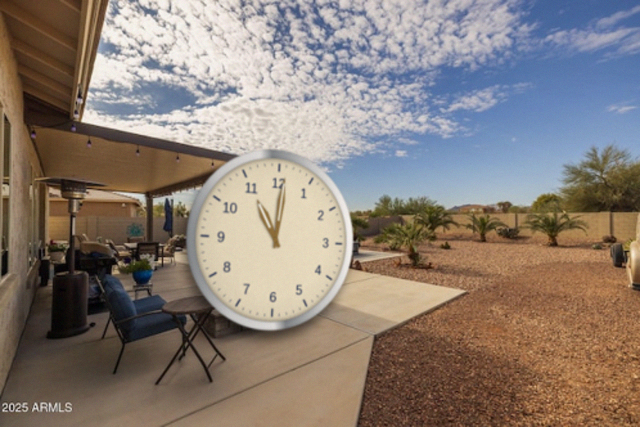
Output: **11:01**
